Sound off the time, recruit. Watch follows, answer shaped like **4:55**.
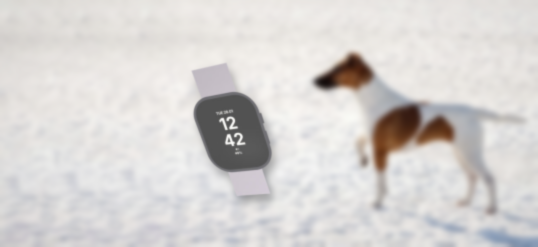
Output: **12:42**
